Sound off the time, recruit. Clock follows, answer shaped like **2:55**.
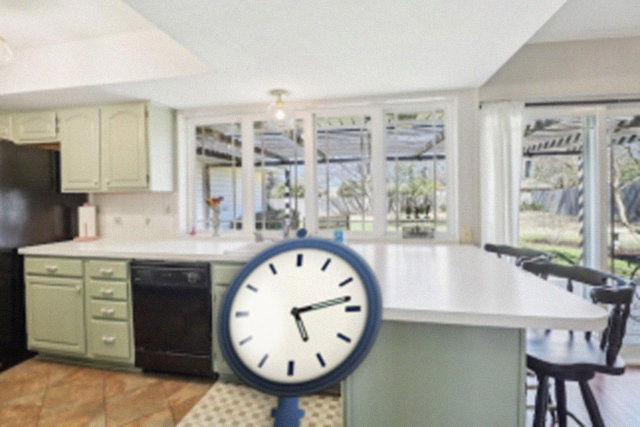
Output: **5:13**
